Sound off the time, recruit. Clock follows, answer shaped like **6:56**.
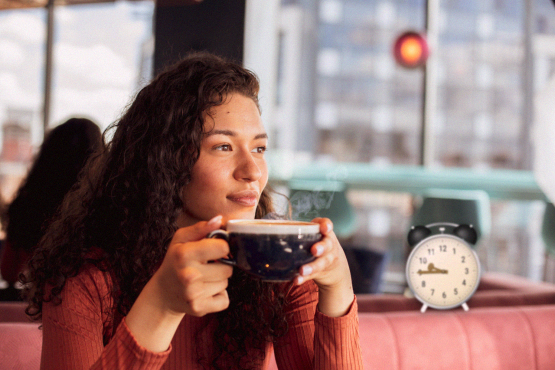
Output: **9:45**
